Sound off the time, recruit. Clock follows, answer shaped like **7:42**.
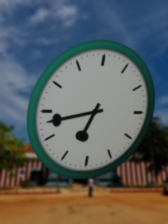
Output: **6:43**
